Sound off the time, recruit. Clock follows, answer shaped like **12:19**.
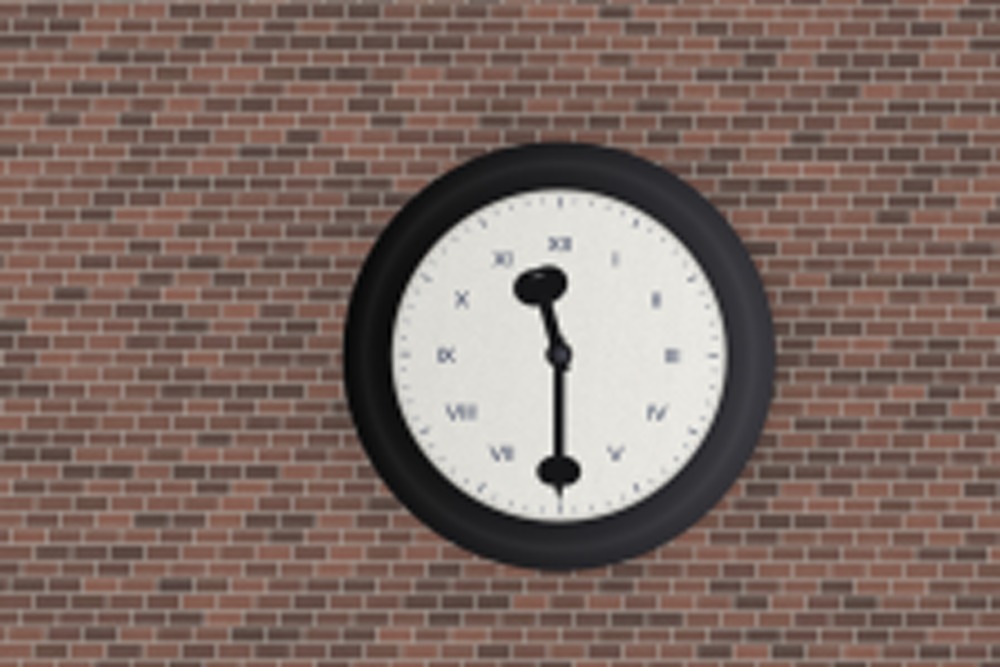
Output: **11:30**
